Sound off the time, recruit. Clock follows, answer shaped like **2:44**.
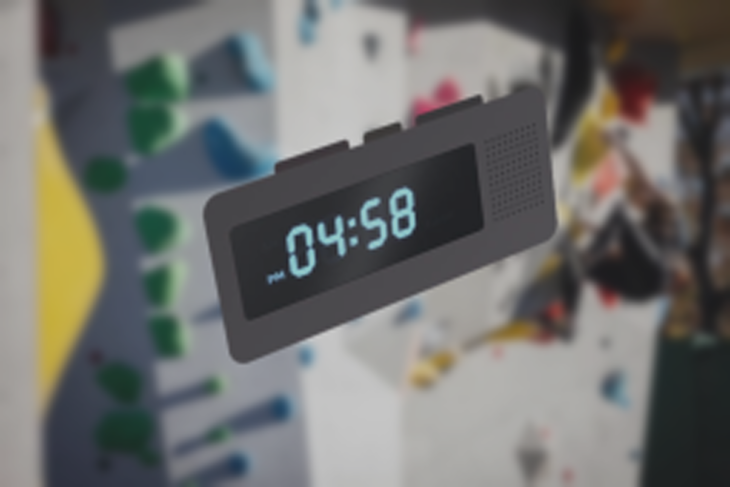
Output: **4:58**
